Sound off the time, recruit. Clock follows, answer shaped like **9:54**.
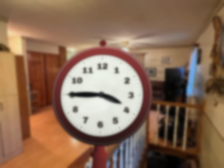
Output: **3:45**
